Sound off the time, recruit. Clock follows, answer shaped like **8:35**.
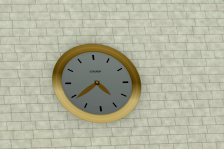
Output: **4:39**
